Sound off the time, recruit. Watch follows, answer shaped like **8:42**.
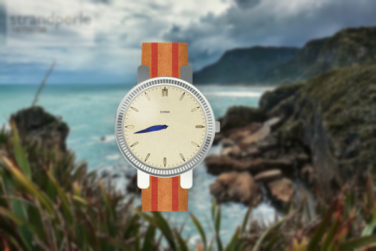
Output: **8:43**
